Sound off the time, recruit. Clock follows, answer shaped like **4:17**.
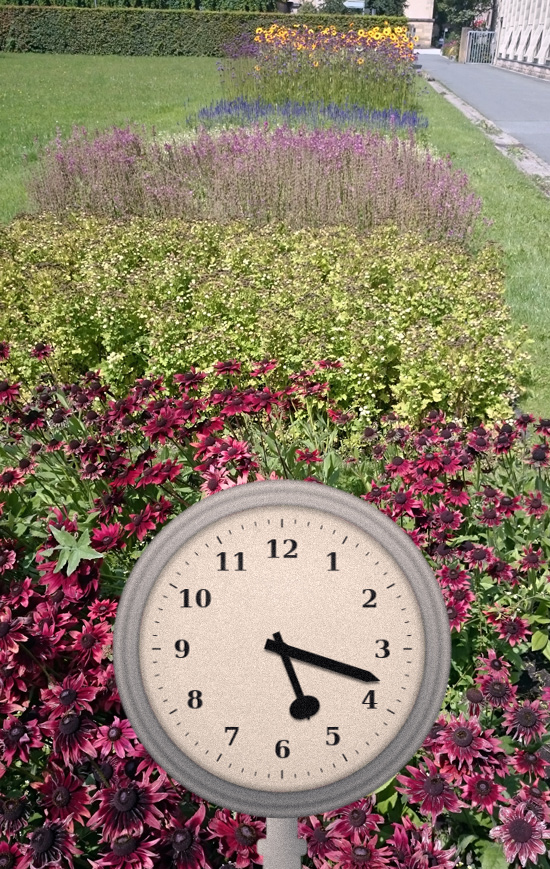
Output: **5:18**
